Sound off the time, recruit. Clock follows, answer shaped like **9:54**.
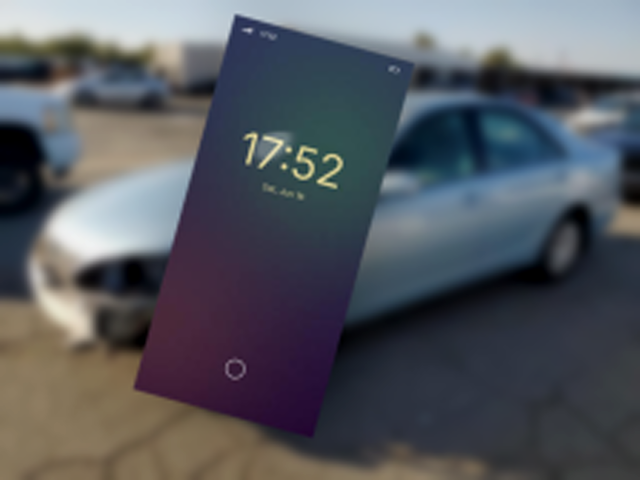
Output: **17:52**
